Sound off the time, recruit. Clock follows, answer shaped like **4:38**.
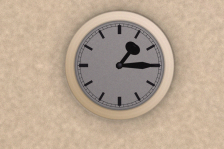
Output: **1:15**
